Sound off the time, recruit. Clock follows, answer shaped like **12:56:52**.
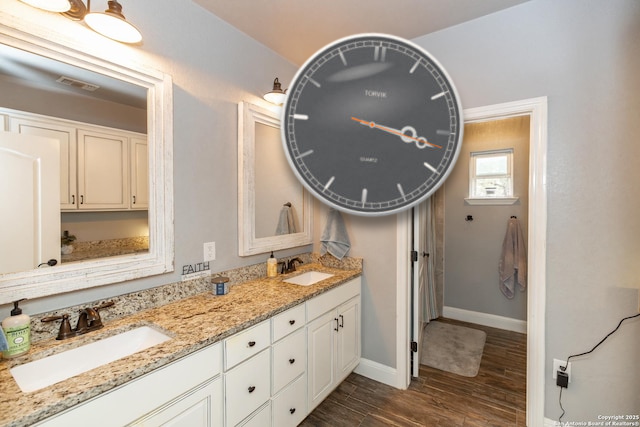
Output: **3:17:17**
